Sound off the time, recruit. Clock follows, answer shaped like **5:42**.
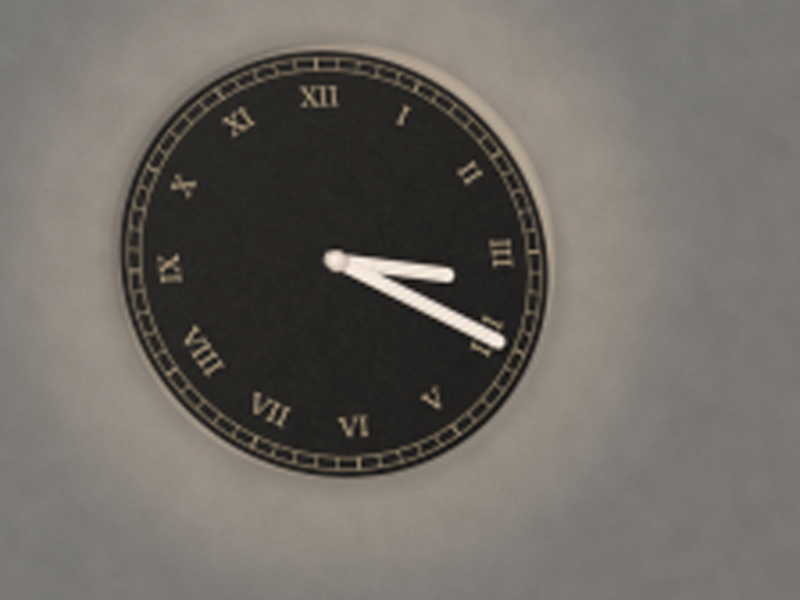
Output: **3:20**
